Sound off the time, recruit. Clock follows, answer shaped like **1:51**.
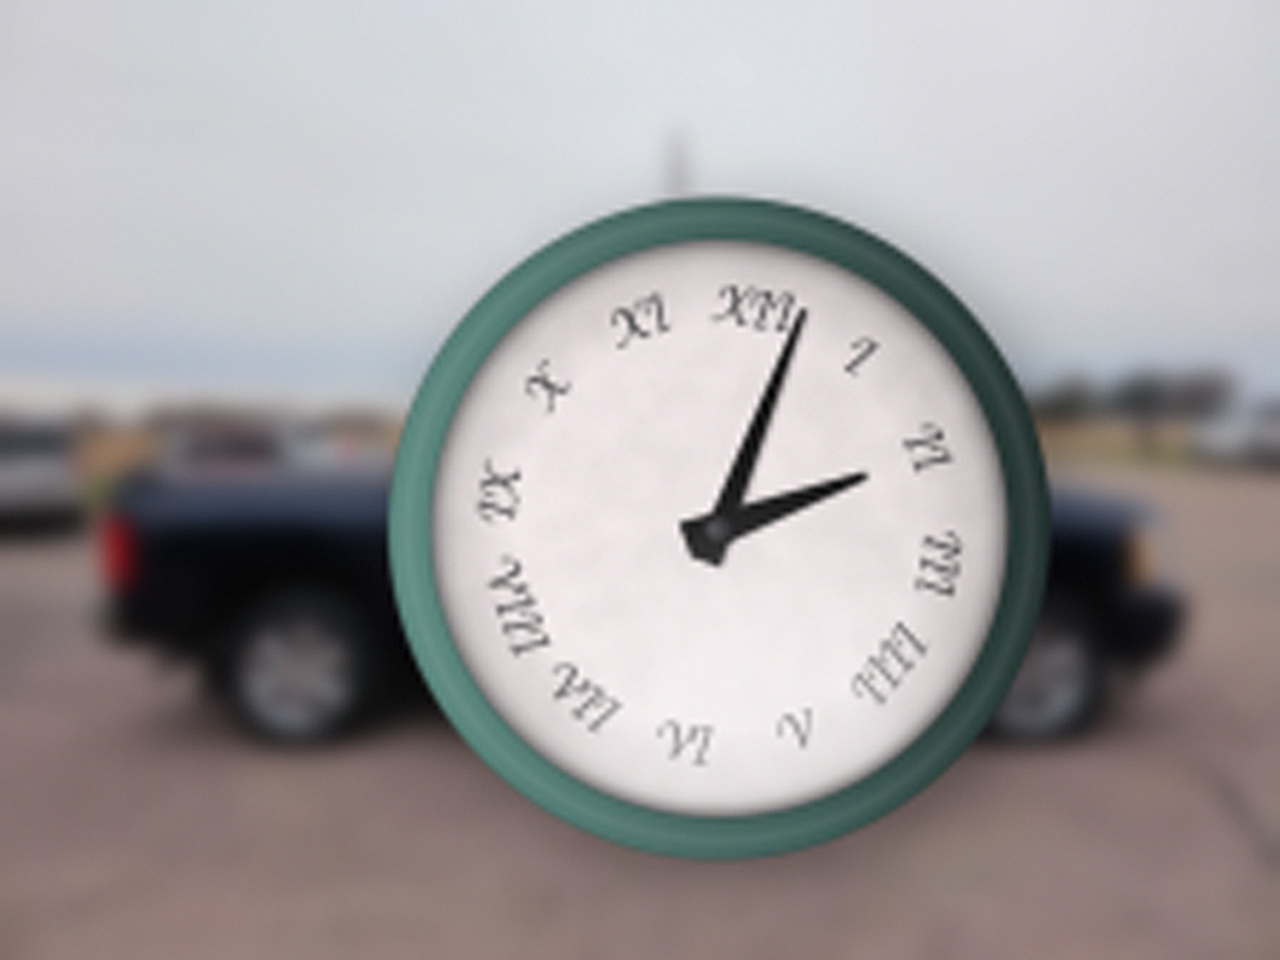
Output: **2:02**
